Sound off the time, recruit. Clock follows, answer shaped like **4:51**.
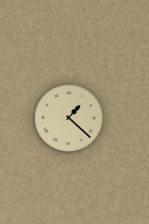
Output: **1:22**
